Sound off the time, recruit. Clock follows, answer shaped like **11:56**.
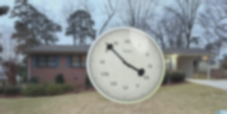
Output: **3:52**
